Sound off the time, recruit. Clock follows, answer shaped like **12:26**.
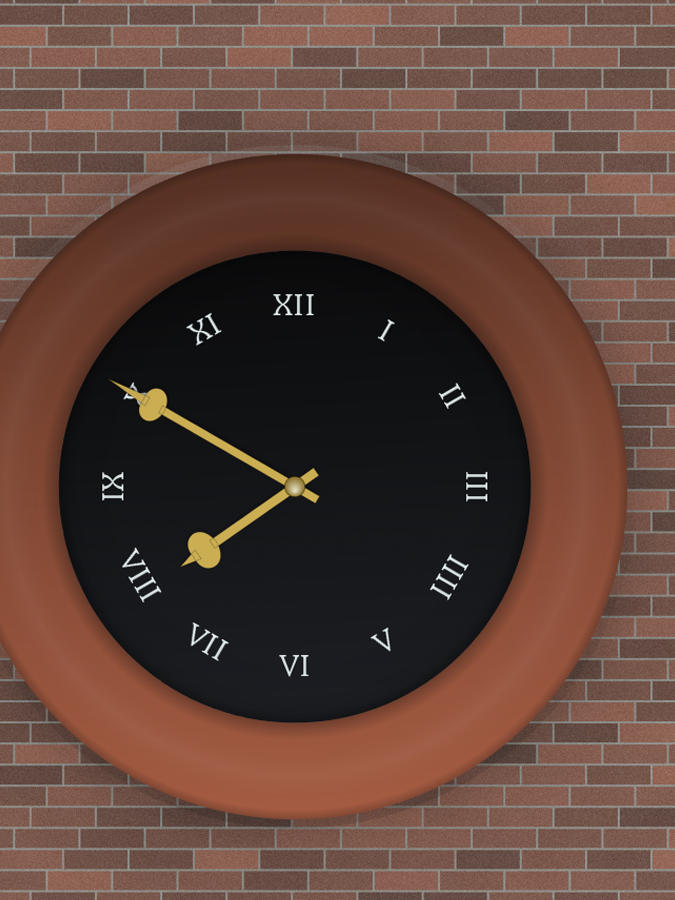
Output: **7:50**
